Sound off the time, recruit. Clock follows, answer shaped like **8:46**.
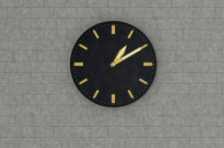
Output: **1:10**
